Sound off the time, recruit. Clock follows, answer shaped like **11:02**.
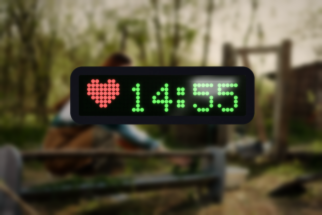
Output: **14:55**
